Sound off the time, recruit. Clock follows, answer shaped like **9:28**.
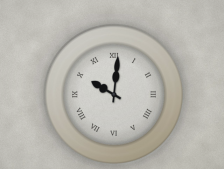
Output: **10:01**
